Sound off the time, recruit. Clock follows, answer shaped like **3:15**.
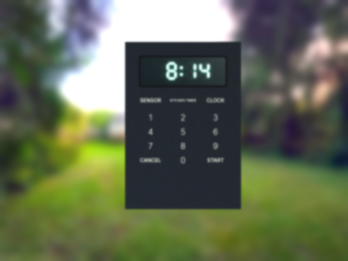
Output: **8:14**
